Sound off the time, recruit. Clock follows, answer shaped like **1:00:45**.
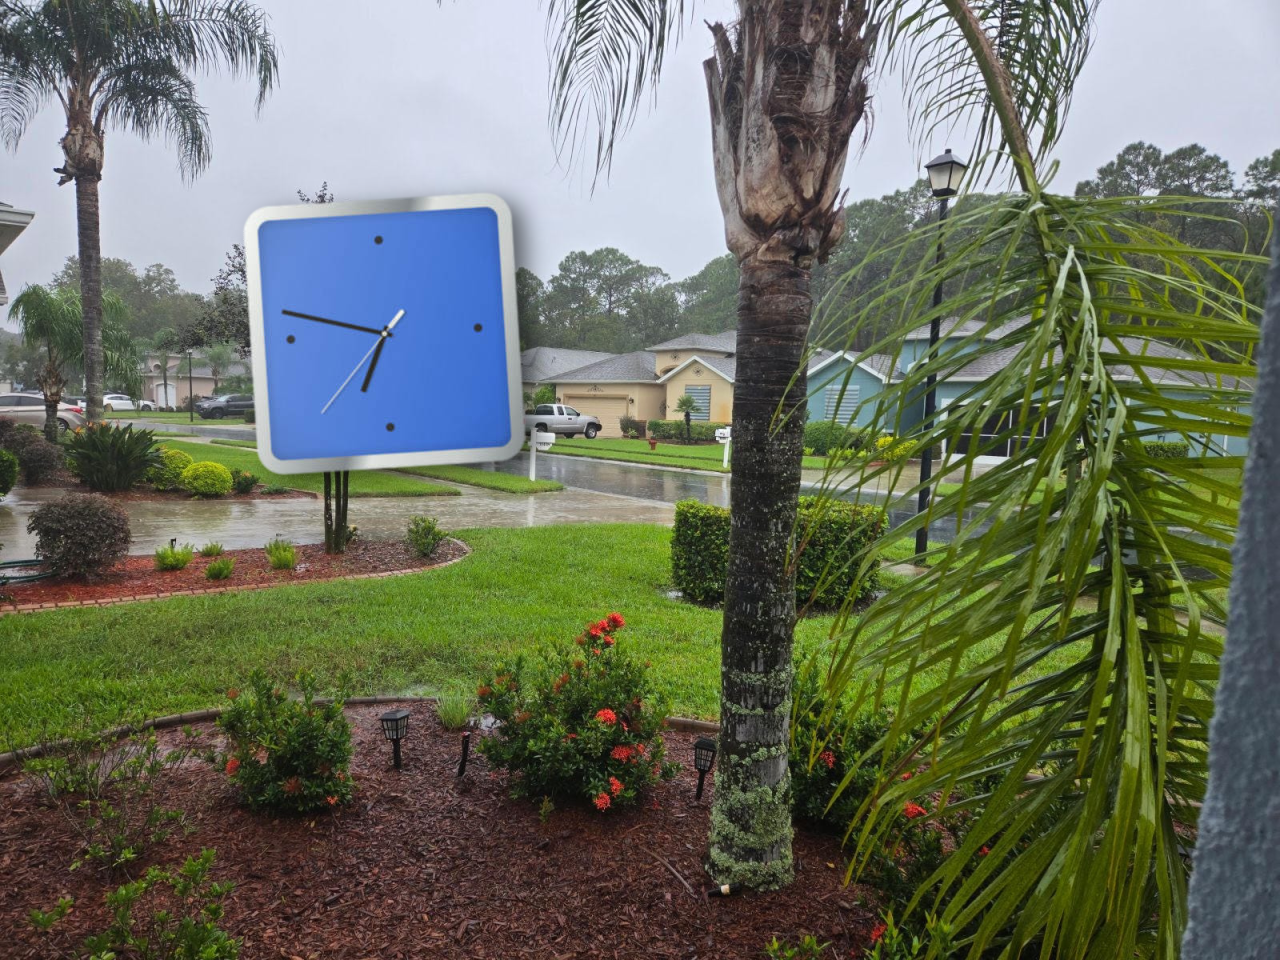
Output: **6:47:37**
